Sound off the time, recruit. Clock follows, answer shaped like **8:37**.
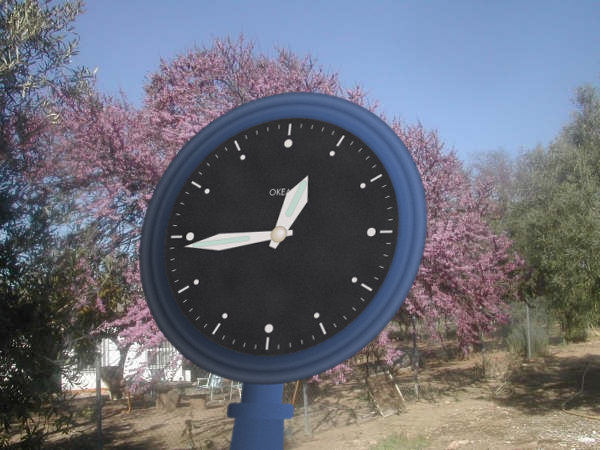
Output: **12:44**
